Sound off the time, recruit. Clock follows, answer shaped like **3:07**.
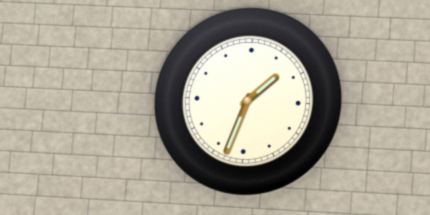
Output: **1:33**
